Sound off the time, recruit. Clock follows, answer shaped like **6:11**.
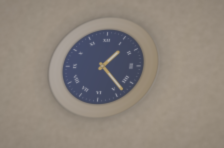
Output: **1:23**
